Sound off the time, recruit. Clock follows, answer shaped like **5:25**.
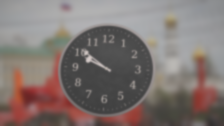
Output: **9:51**
